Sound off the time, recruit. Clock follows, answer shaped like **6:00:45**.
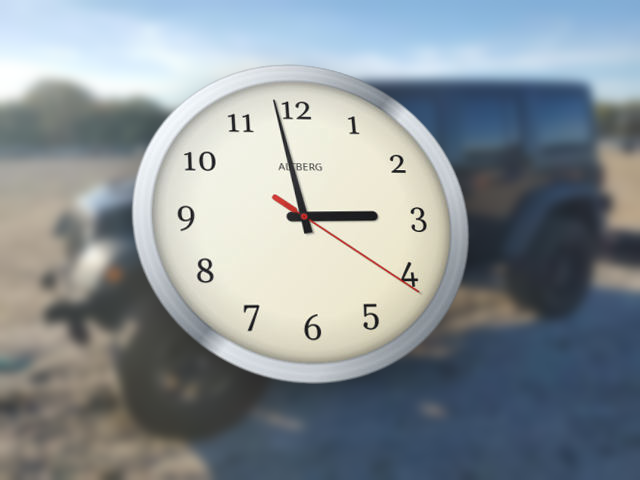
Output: **2:58:21**
